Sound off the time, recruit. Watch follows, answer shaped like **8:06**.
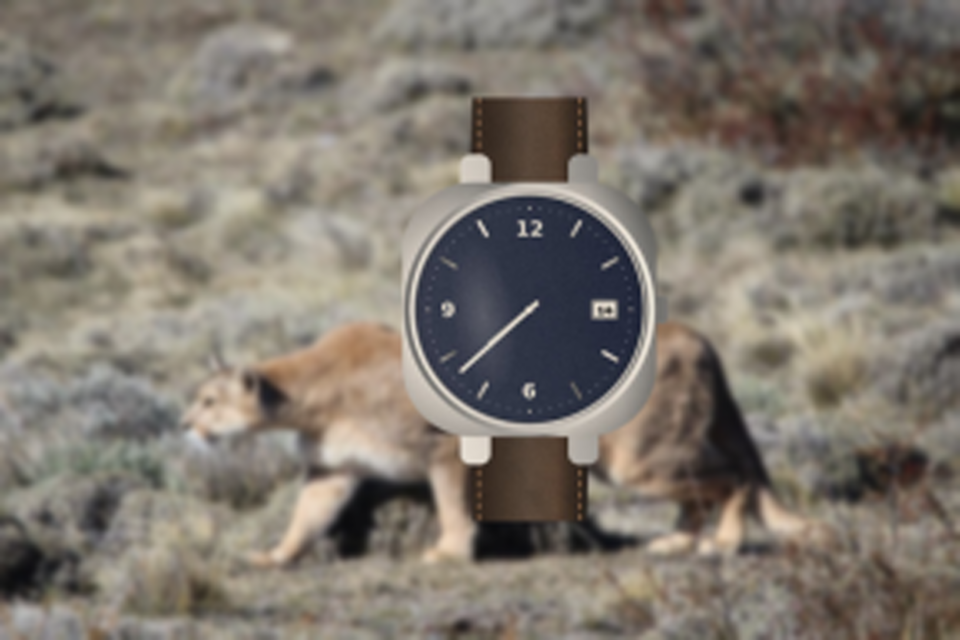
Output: **7:38**
